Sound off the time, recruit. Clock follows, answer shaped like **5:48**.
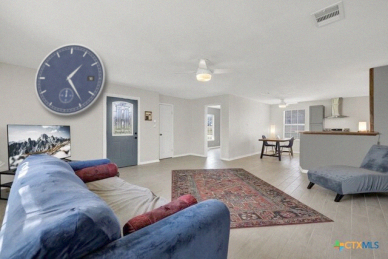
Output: **1:24**
